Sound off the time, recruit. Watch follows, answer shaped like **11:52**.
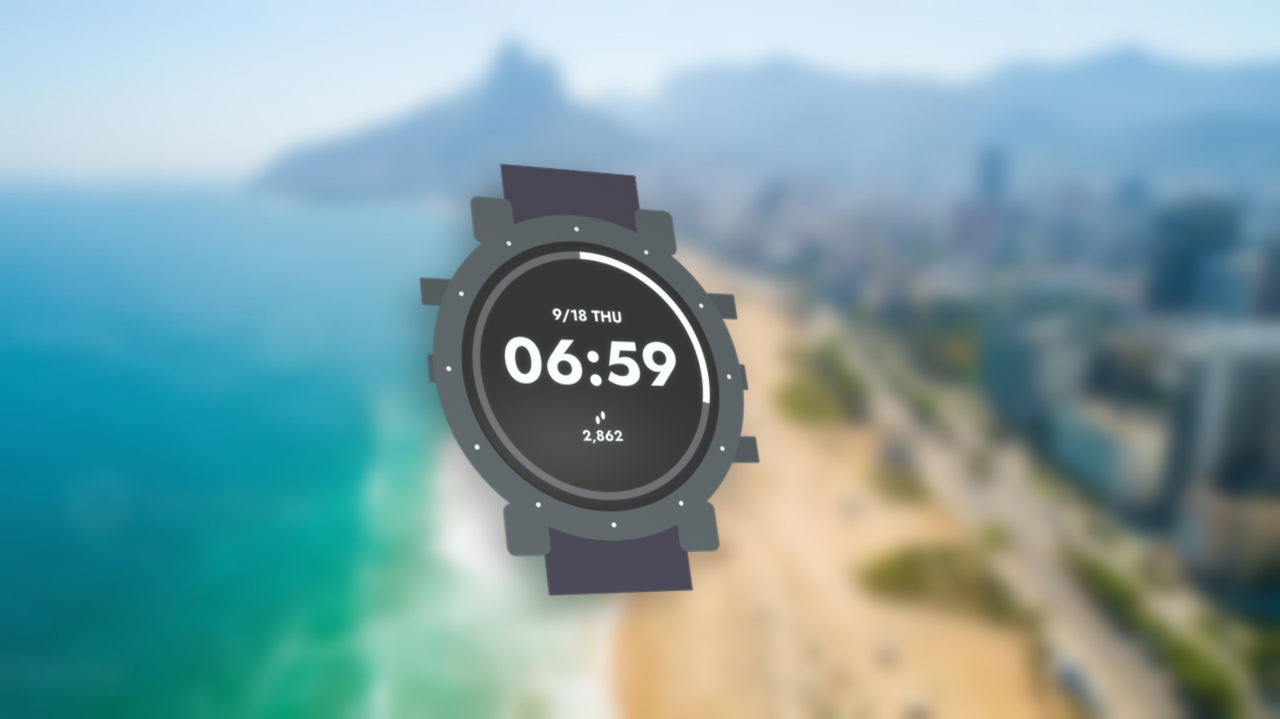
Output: **6:59**
